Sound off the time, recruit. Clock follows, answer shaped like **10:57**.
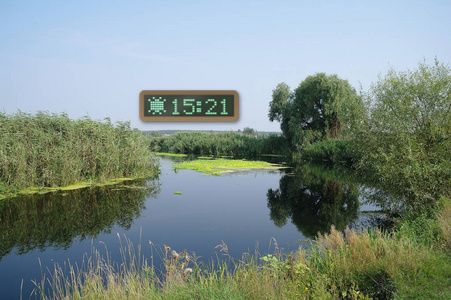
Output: **15:21**
